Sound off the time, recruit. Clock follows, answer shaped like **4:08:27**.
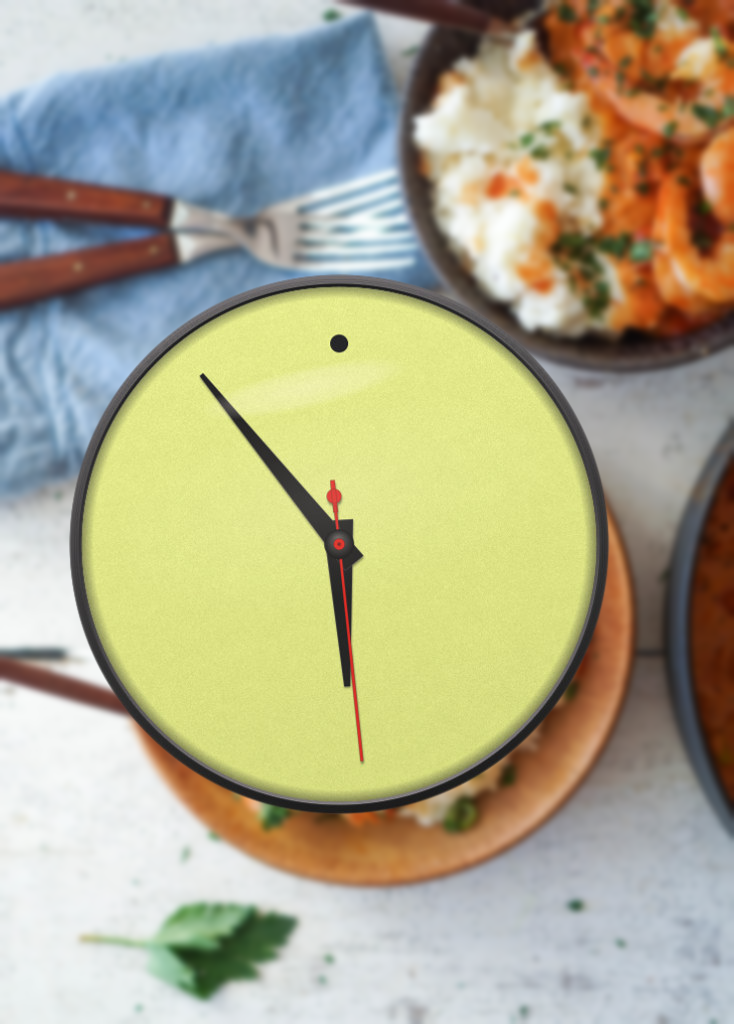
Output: **5:53:29**
